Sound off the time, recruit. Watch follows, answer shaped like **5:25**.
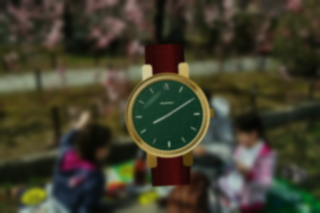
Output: **8:10**
